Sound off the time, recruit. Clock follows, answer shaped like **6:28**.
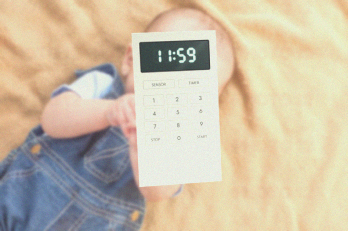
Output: **11:59**
